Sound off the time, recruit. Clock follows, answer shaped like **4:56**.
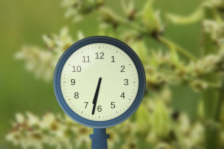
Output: **6:32**
